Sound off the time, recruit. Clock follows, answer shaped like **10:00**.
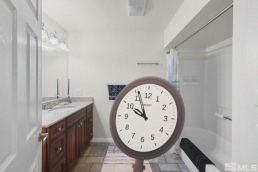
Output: **9:56**
